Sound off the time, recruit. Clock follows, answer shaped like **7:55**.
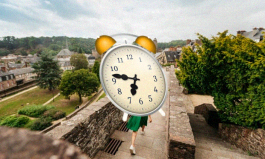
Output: **6:47**
